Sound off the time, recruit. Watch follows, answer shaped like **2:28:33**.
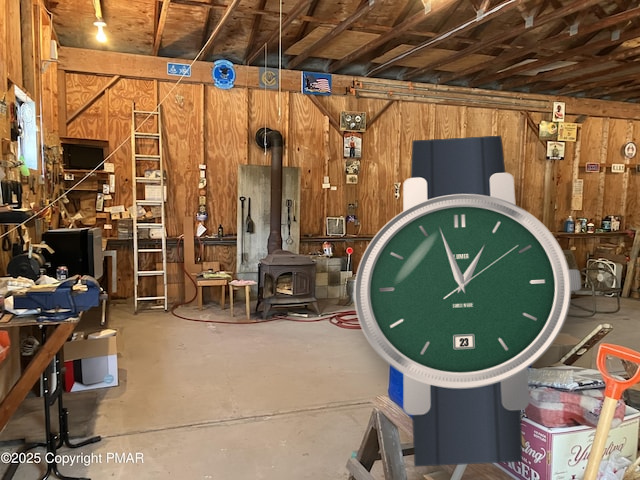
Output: **12:57:09**
